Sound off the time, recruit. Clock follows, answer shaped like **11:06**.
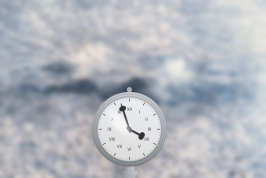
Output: **3:57**
